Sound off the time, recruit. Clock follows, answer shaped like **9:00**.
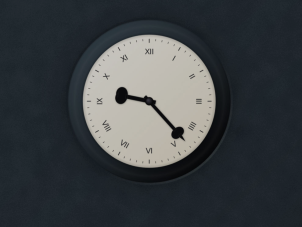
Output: **9:23**
